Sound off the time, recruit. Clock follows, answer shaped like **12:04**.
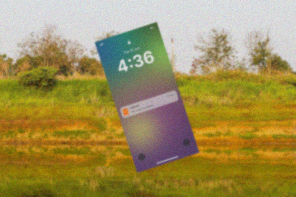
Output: **4:36**
